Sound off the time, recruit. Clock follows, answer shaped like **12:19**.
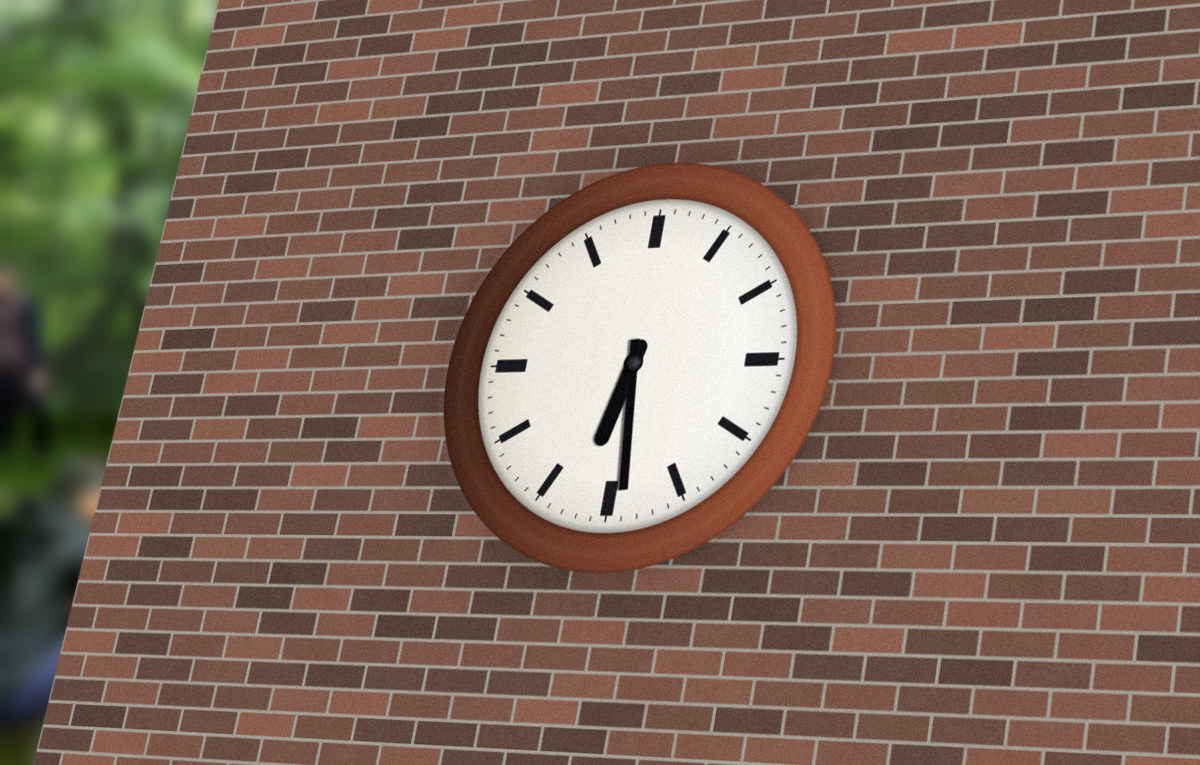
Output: **6:29**
